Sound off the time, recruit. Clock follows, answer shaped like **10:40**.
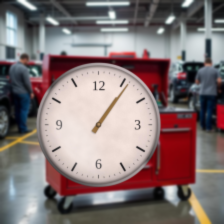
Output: **1:06**
